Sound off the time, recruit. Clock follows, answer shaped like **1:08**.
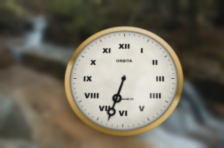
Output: **6:33**
